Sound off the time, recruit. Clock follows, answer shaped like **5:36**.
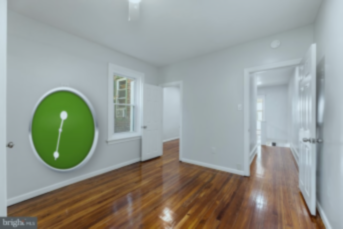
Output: **12:32**
